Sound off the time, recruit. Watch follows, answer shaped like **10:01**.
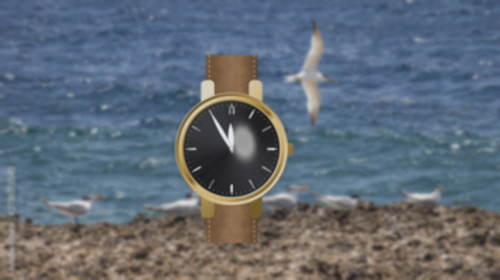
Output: **11:55**
